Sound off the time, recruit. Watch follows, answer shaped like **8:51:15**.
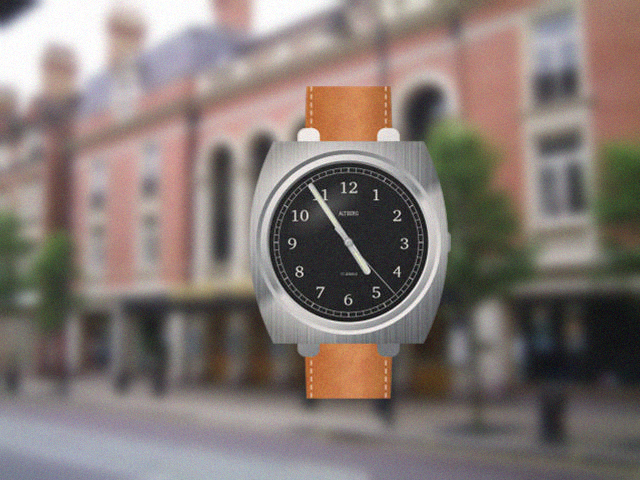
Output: **4:54:23**
